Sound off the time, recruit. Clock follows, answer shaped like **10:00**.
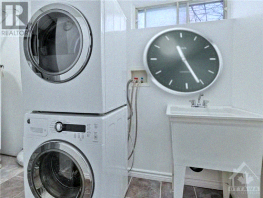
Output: **11:26**
